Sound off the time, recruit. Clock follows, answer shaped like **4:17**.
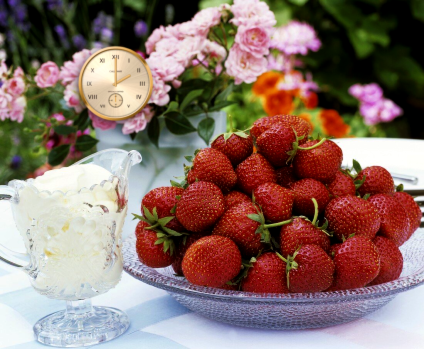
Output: **2:00**
